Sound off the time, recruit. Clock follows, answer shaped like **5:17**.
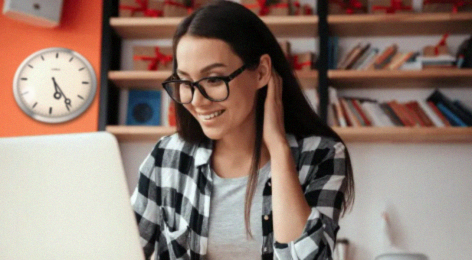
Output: **5:24**
